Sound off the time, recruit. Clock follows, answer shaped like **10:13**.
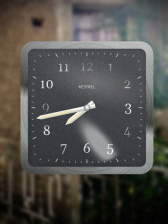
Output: **7:43**
